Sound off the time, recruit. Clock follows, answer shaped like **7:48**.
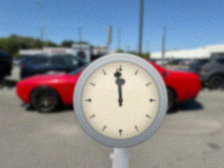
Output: **11:59**
